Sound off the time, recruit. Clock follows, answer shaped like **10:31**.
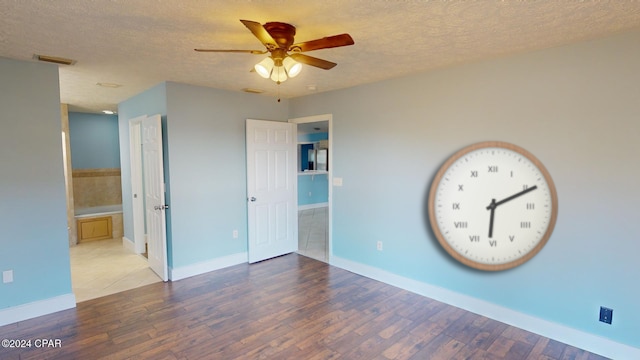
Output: **6:11**
